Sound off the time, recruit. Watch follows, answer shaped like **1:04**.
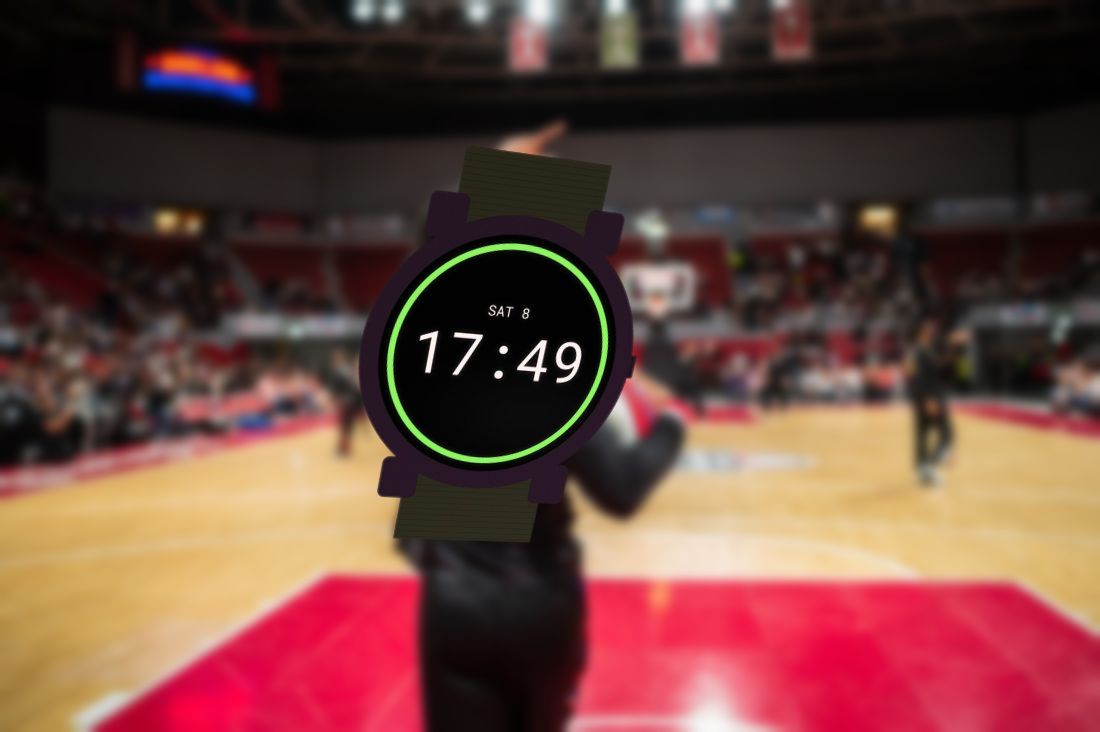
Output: **17:49**
